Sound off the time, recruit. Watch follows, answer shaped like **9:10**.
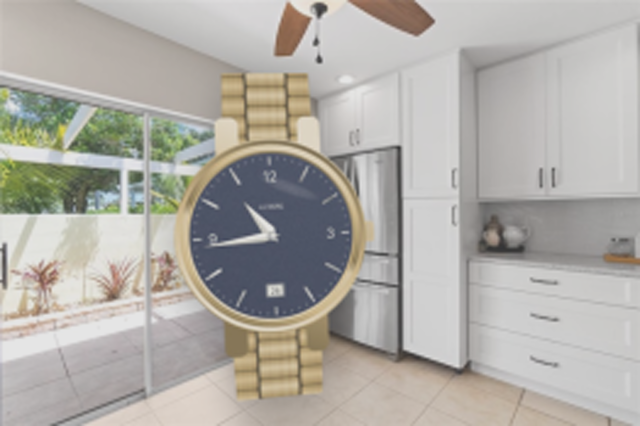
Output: **10:44**
